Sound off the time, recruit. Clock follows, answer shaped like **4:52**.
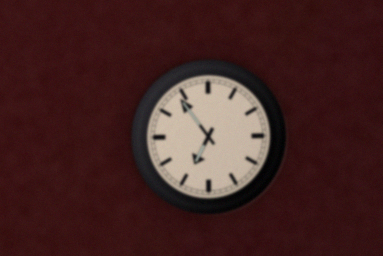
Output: **6:54**
